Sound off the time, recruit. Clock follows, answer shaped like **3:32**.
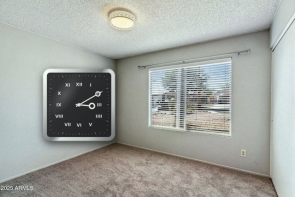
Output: **3:10**
